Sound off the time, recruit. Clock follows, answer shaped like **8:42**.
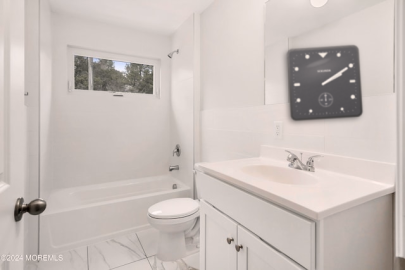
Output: **2:10**
